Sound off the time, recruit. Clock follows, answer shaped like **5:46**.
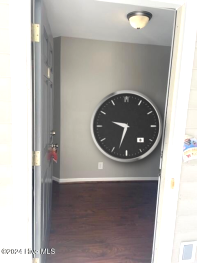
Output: **9:33**
